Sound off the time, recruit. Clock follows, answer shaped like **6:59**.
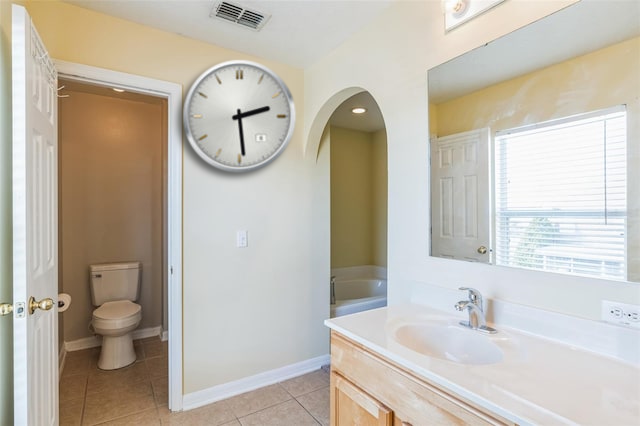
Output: **2:29**
